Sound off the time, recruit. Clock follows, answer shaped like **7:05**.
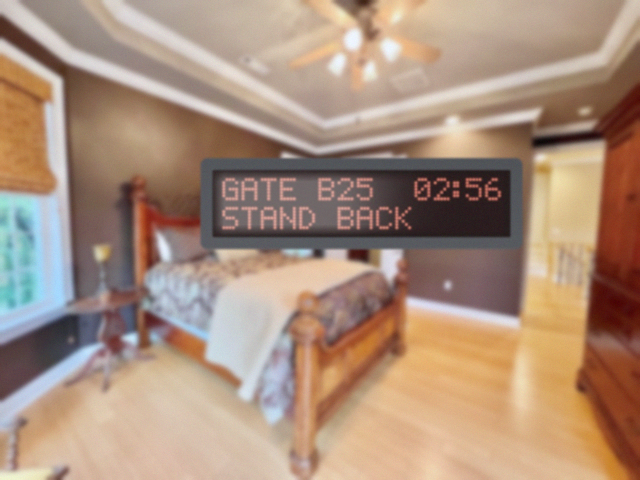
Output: **2:56**
